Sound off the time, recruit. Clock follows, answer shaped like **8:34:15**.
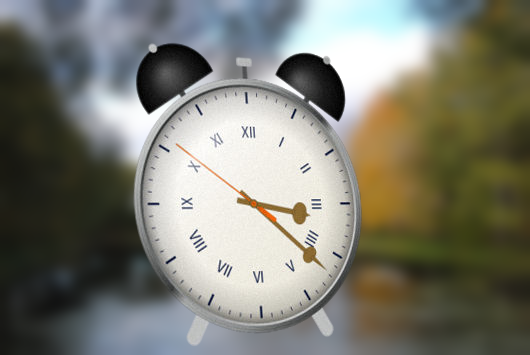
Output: **3:21:51**
